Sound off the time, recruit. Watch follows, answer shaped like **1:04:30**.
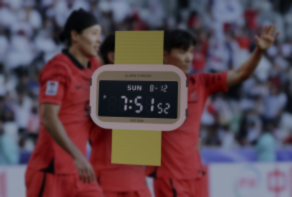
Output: **7:51:52**
